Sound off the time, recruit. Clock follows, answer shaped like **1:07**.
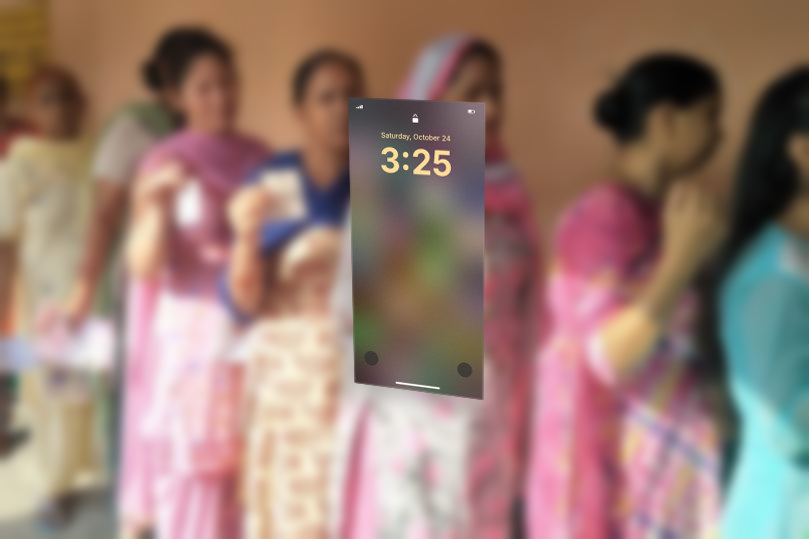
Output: **3:25**
